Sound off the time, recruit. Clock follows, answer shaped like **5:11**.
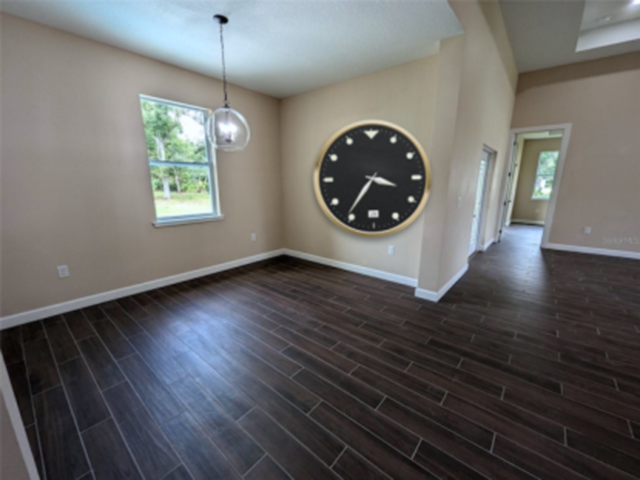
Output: **3:36**
